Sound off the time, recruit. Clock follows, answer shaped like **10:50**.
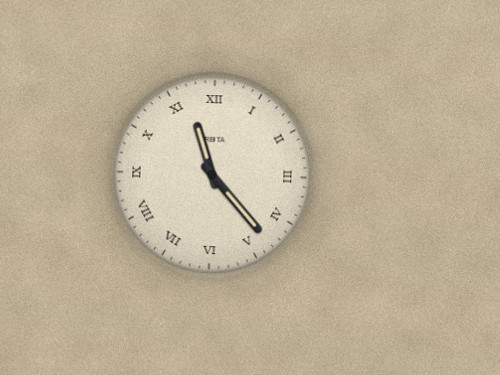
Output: **11:23**
